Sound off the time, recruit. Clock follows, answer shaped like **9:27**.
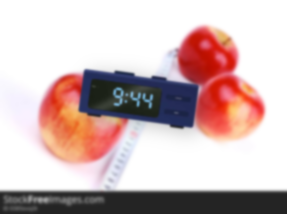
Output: **9:44**
